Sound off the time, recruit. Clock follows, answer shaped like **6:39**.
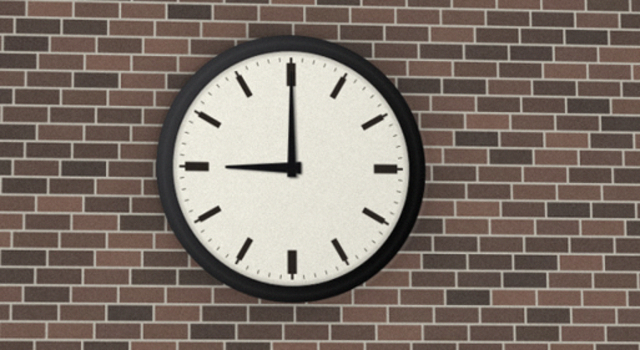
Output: **9:00**
